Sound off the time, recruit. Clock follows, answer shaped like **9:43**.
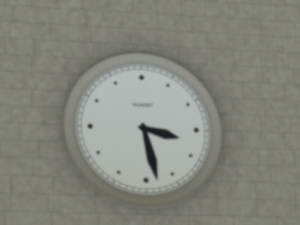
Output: **3:28**
